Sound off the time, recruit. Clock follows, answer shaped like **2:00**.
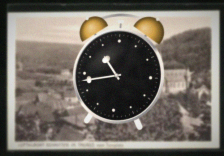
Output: **10:43**
